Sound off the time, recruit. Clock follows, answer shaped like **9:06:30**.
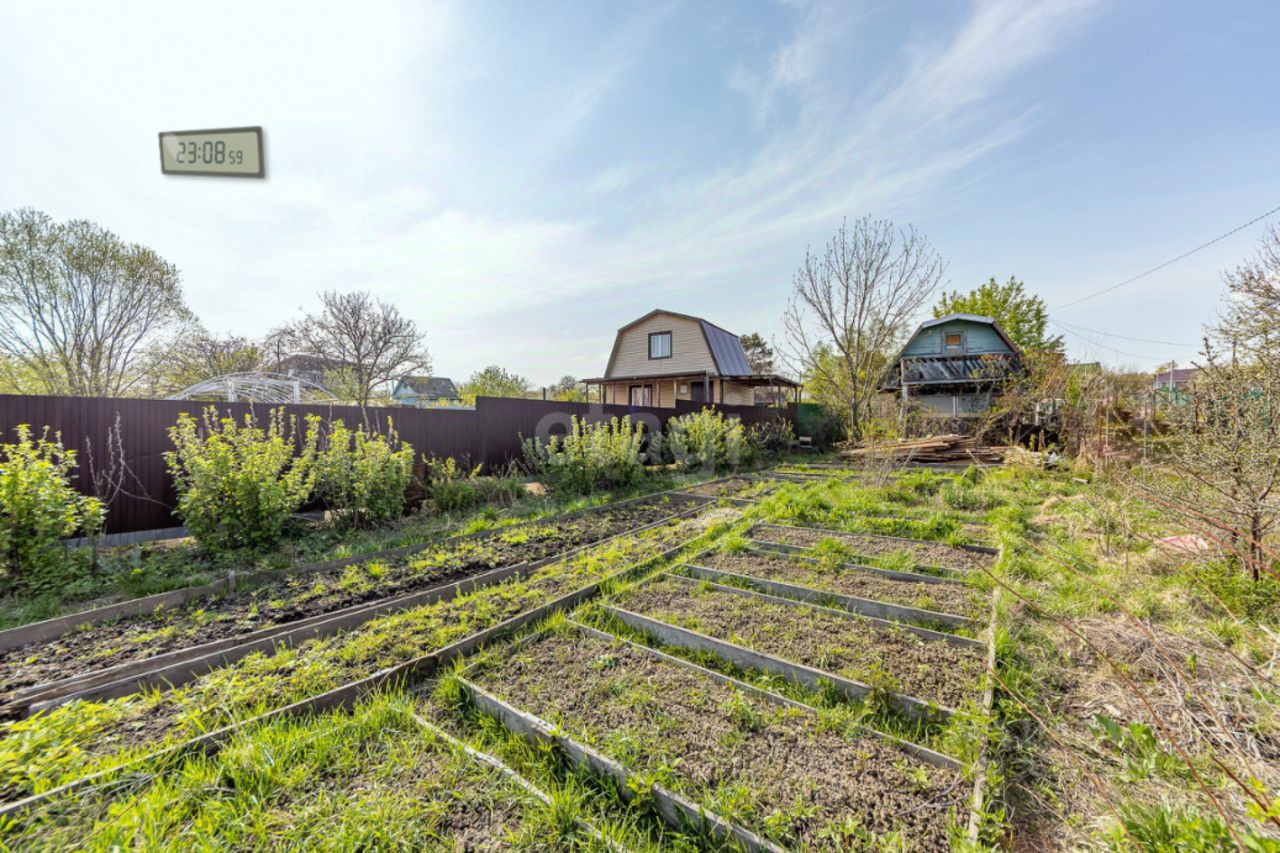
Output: **23:08:59**
